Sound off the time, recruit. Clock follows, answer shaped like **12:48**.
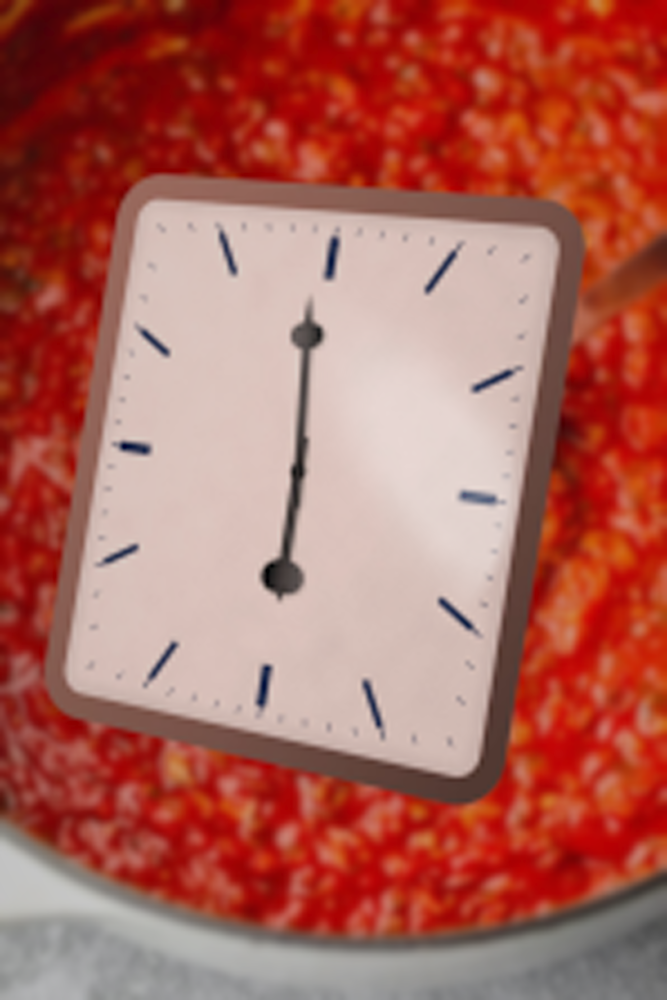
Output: **5:59**
